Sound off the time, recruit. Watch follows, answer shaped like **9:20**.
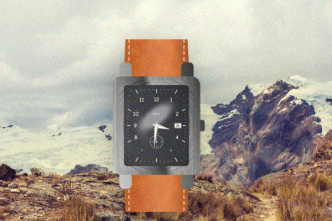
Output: **3:31**
